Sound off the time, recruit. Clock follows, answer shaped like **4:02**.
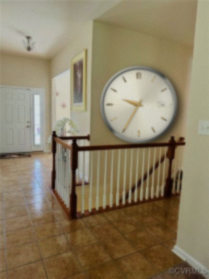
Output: **9:35**
